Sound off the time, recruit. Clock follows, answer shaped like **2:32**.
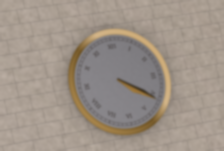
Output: **4:21**
